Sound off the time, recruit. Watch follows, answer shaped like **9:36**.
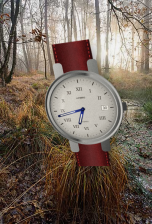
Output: **6:43**
